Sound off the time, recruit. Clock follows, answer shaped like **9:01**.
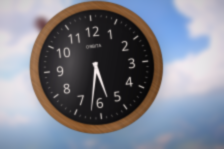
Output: **5:32**
